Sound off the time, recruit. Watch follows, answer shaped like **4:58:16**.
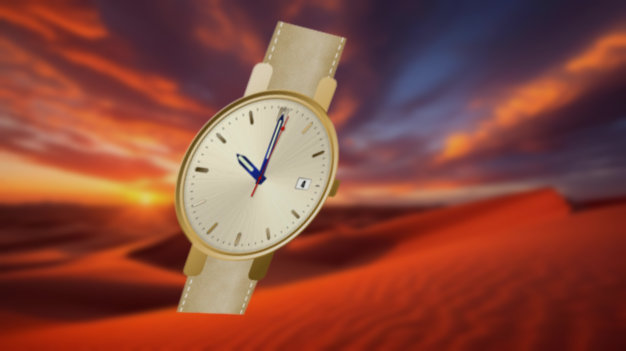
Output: **10:00:01**
